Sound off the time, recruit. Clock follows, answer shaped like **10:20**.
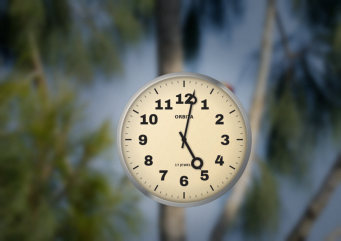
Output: **5:02**
